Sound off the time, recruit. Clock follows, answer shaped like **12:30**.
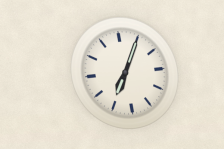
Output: **7:05**
